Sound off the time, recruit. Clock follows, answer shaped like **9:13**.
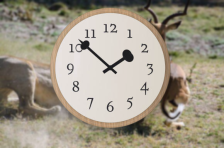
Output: **1:52**
